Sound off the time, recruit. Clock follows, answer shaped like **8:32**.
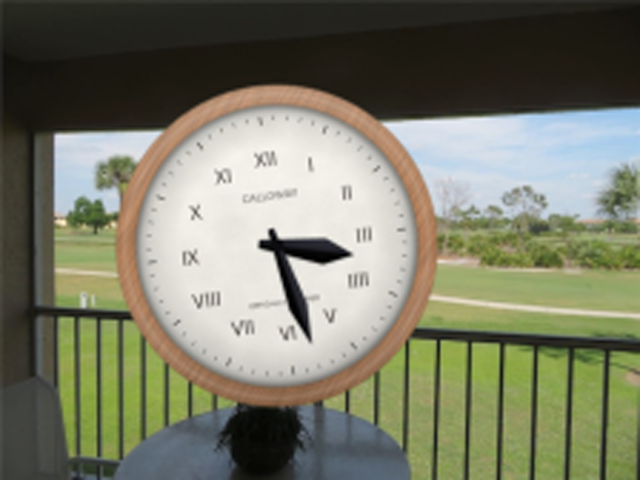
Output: **3:28**
